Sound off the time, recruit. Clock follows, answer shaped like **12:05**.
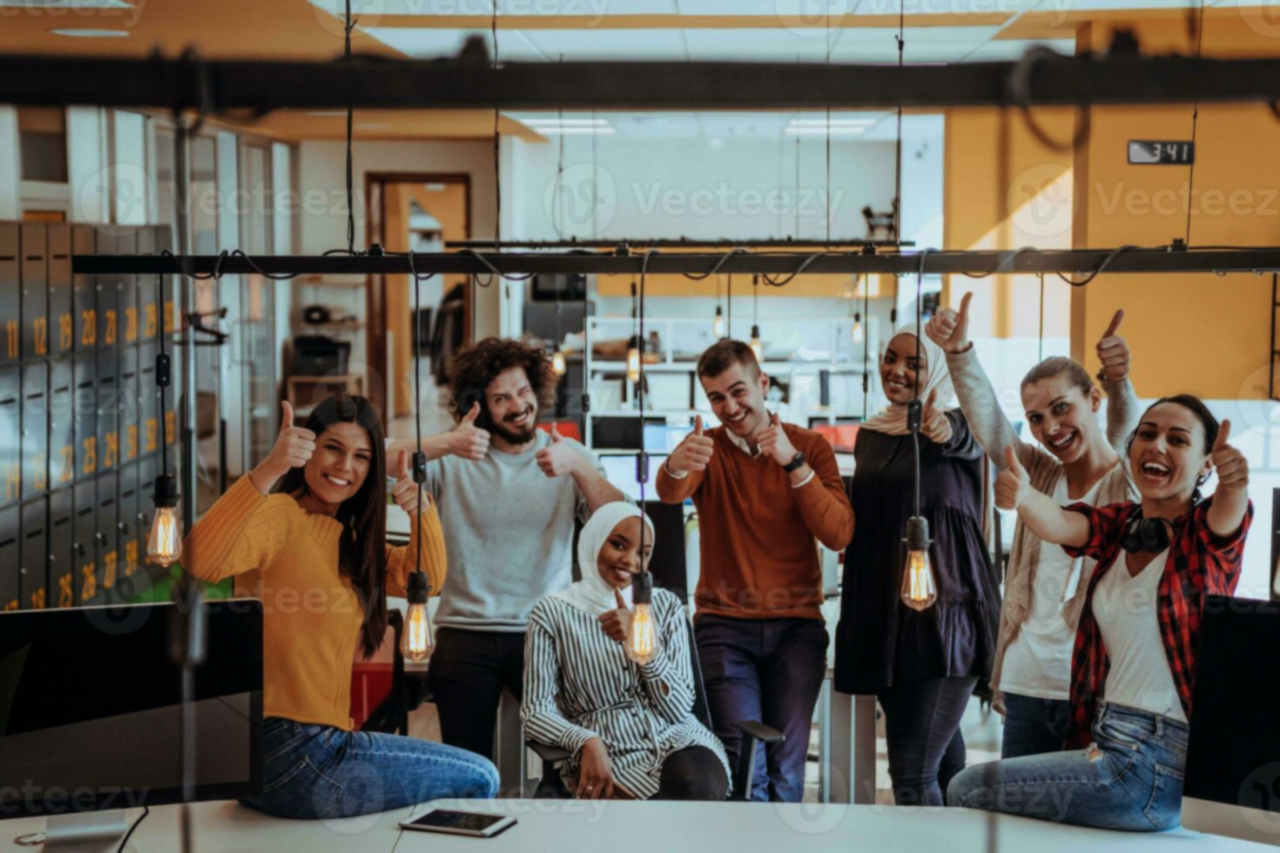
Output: **3:41**
